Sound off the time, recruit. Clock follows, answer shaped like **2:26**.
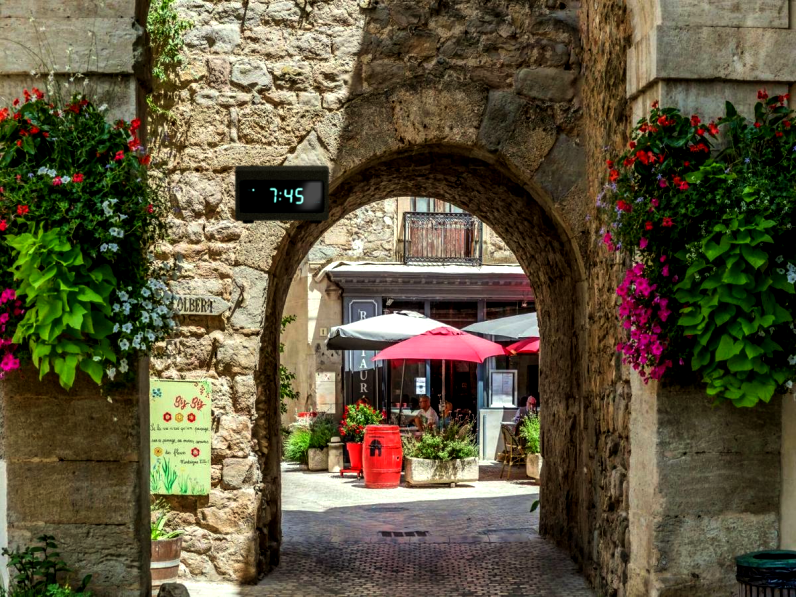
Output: **7:45**
